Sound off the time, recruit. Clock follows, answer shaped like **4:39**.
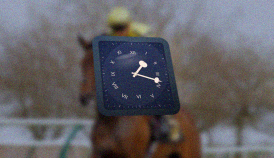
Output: **1:18**
